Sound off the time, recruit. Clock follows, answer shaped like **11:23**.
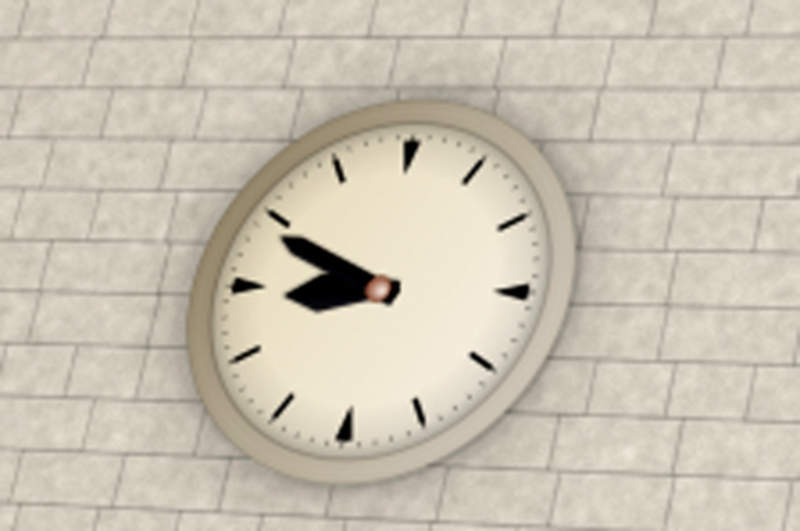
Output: **8:49**
